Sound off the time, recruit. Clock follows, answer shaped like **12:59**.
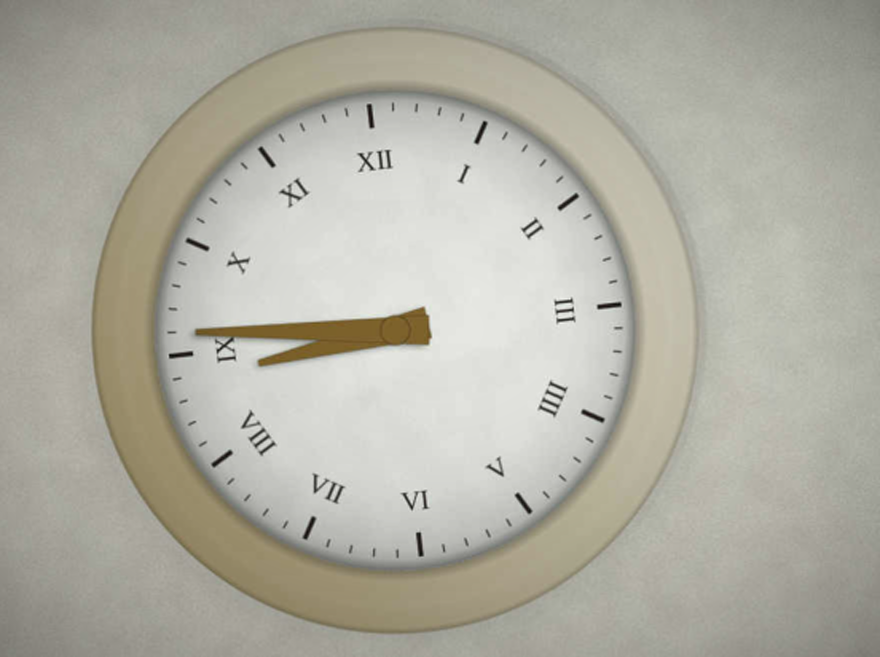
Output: **8:46**
